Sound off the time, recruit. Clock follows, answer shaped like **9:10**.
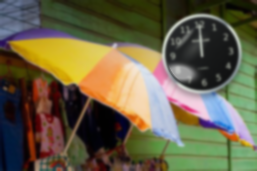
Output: **12:00**
